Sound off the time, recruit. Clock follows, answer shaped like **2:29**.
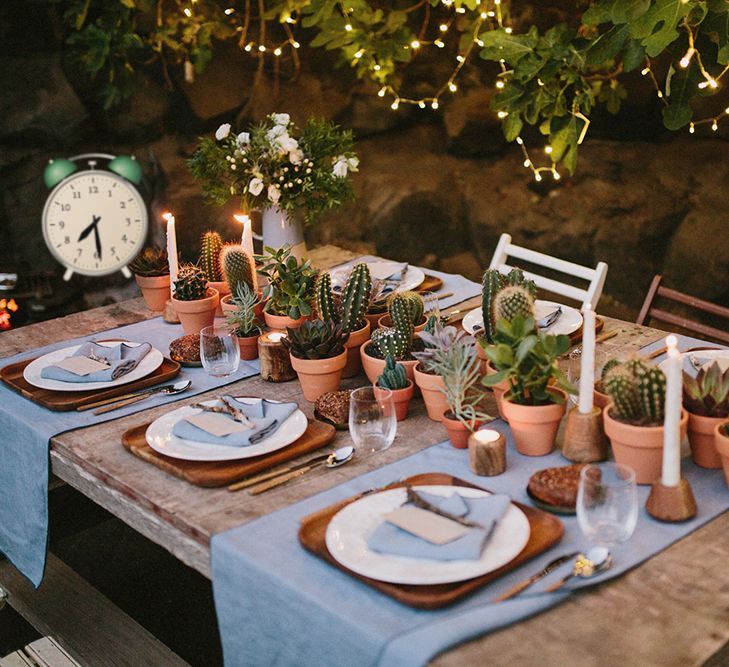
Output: **7:29**
